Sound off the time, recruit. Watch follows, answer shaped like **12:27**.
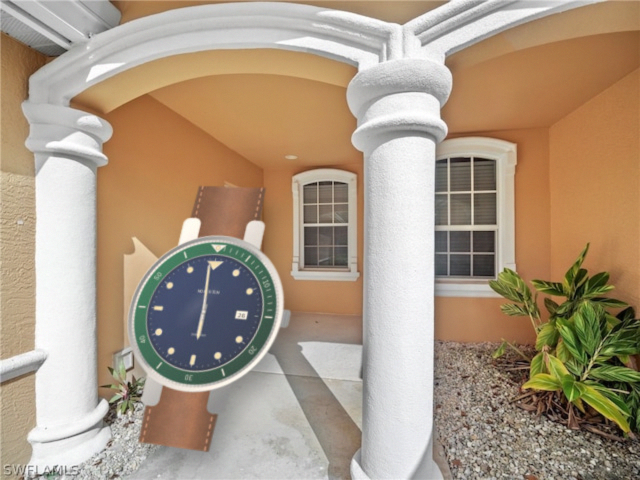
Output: **5:59**
